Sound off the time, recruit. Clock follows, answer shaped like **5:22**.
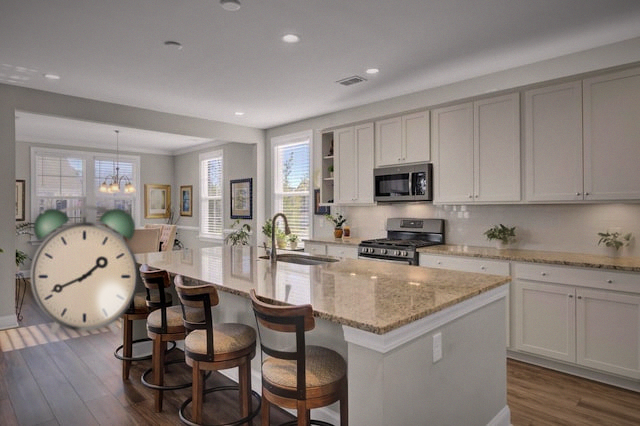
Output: **1:41**
